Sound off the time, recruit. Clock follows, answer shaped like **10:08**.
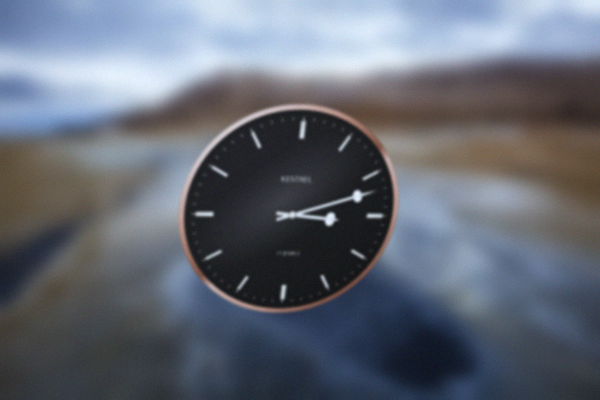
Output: **3:12**
